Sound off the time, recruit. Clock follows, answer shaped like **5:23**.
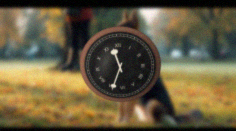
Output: **11:34**
